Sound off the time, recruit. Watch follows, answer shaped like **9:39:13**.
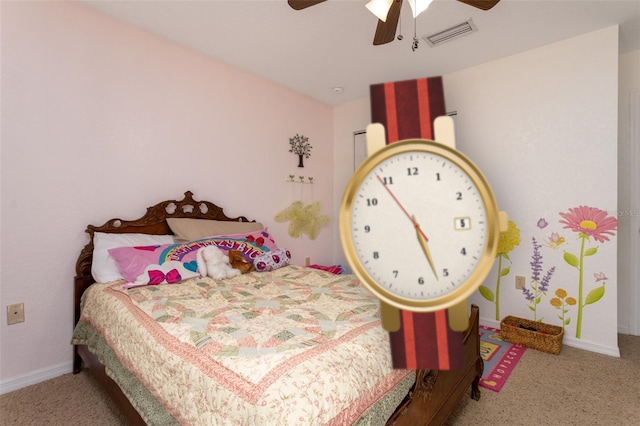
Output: **5:26:54**
